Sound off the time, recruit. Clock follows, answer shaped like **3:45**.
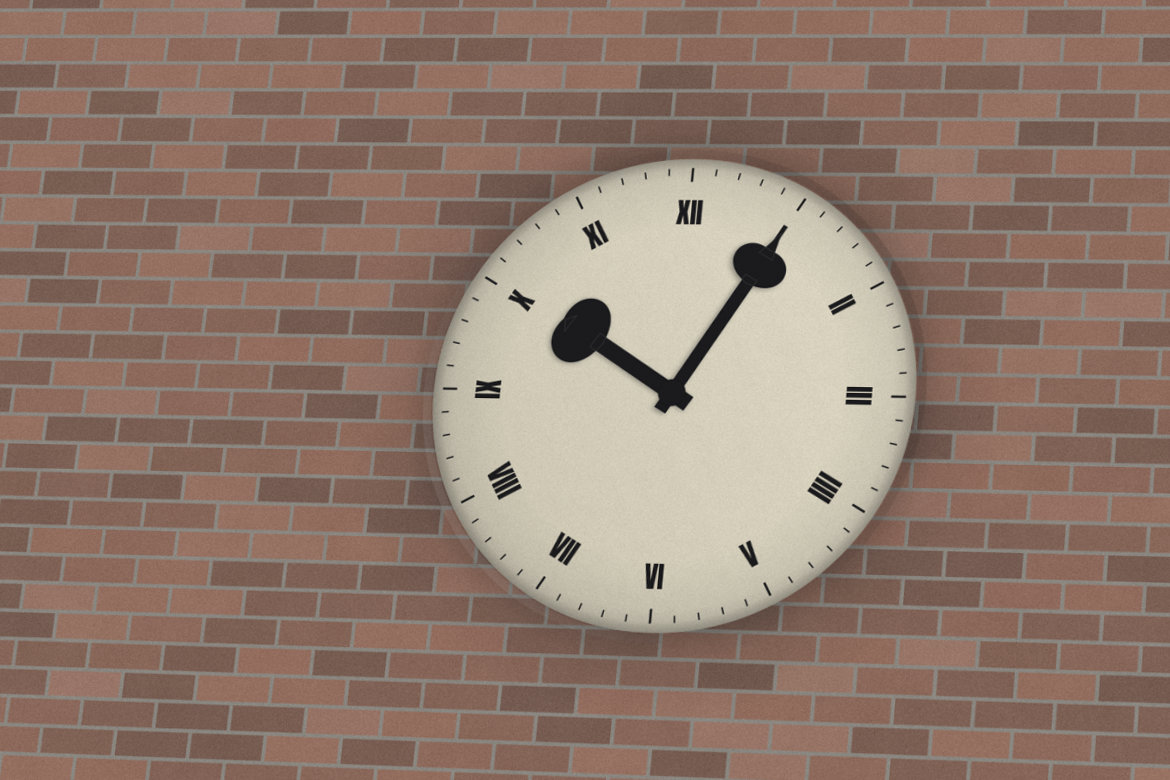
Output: **10:05**
